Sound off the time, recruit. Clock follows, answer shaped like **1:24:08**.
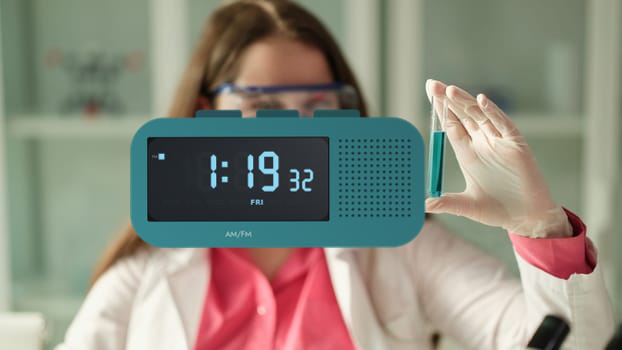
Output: **1:19:32**
